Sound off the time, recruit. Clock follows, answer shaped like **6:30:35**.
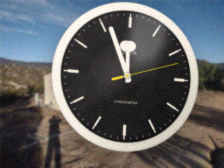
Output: **11:56:12**
